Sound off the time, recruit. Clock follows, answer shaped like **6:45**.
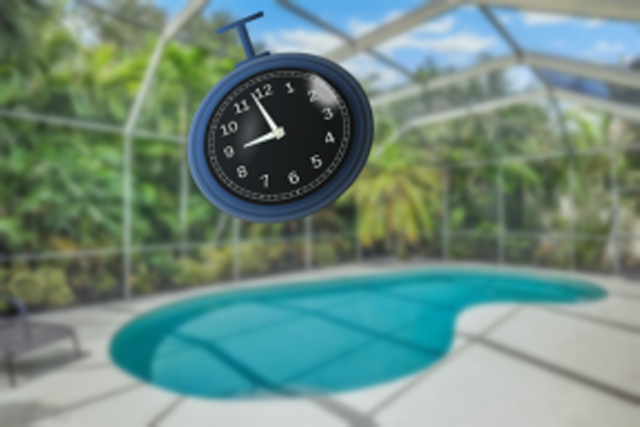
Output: **8:58**
